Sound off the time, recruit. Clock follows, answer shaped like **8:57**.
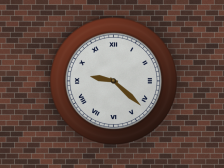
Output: **9:22**
